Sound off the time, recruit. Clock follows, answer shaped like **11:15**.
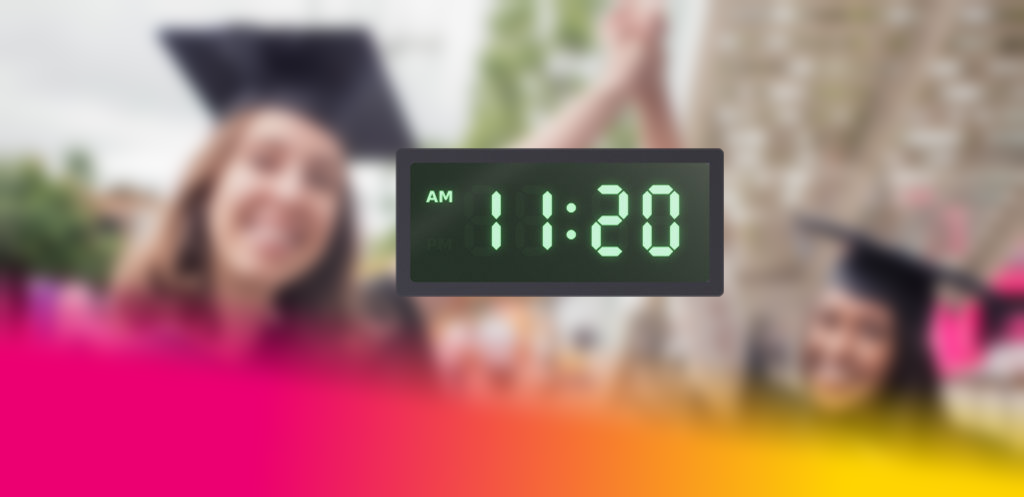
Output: **11:20**
